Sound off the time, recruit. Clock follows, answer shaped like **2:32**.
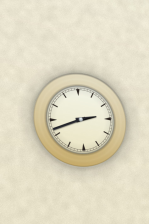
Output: **2:42**
